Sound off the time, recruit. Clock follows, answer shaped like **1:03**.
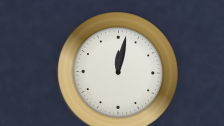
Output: **12:02**
